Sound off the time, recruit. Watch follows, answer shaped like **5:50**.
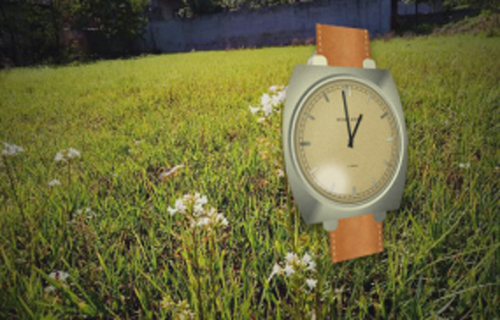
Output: **12:59**
